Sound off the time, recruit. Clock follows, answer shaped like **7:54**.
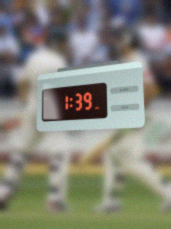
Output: **1:39**
